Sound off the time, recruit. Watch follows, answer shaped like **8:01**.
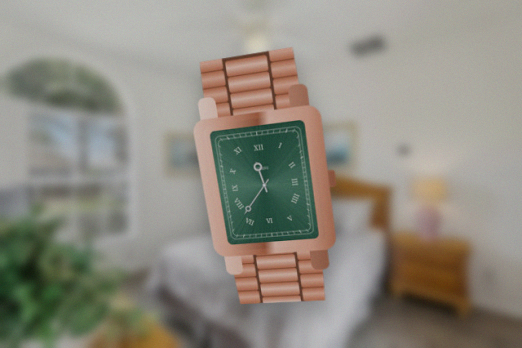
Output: **11:37**
